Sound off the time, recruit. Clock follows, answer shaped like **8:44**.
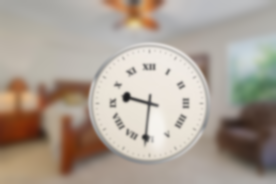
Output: **9:31**
